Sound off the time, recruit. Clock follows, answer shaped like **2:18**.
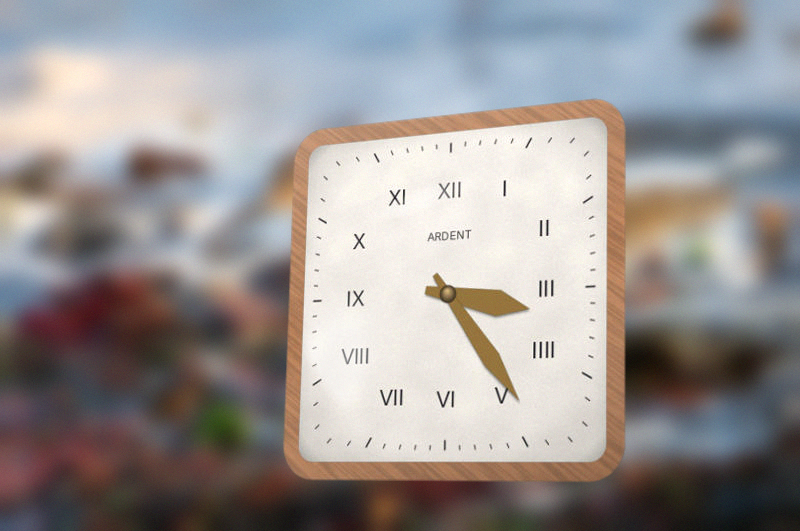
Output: **3:24**
